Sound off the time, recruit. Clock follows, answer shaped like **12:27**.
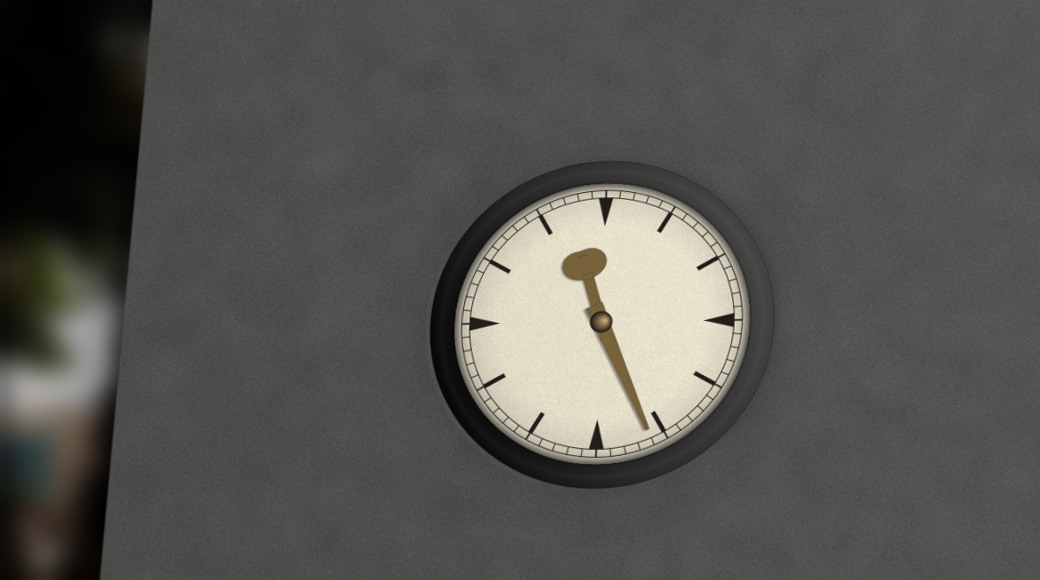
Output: **11:26**
